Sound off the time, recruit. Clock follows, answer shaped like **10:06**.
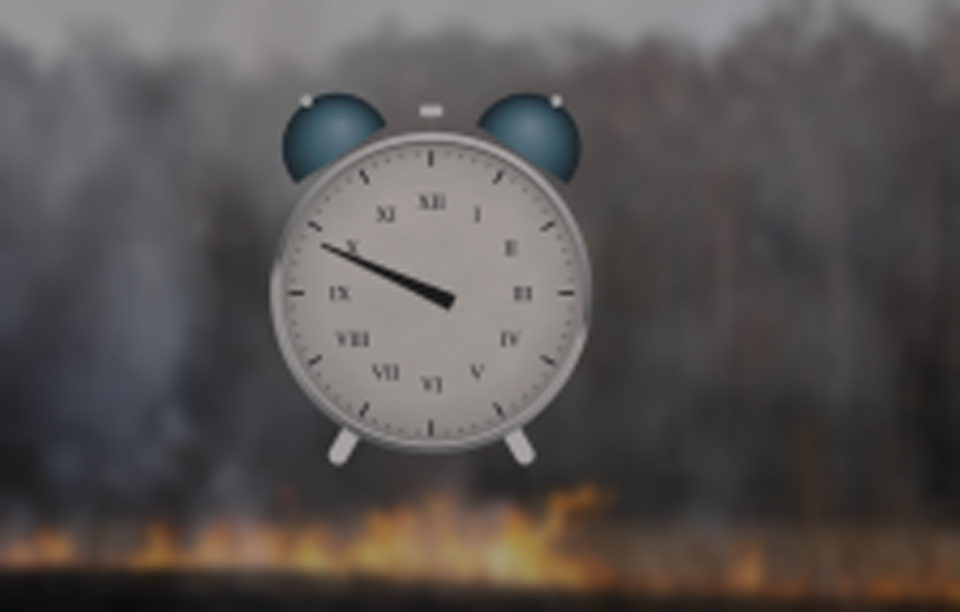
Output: **9:49**
